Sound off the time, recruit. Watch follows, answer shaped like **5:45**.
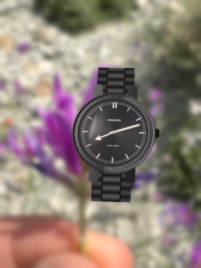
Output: **8:12**
